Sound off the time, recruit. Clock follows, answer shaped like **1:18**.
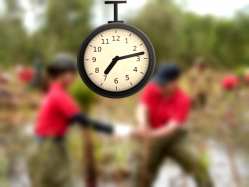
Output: **7:13**
